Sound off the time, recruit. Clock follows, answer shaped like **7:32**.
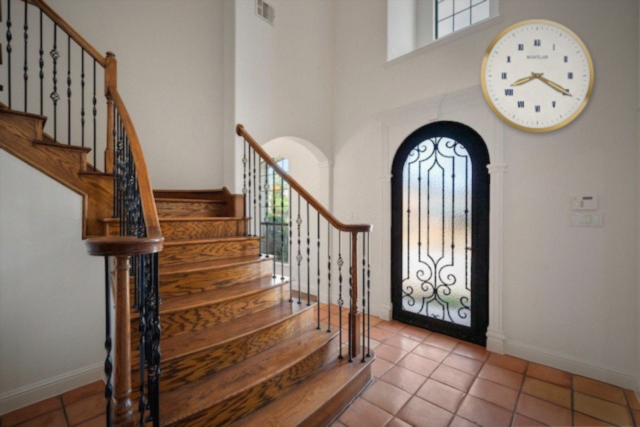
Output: **8:20**
